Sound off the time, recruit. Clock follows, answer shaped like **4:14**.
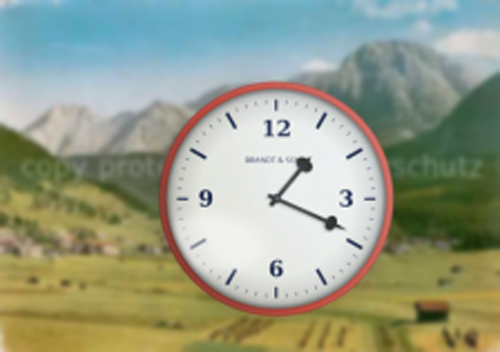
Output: **1:19**
